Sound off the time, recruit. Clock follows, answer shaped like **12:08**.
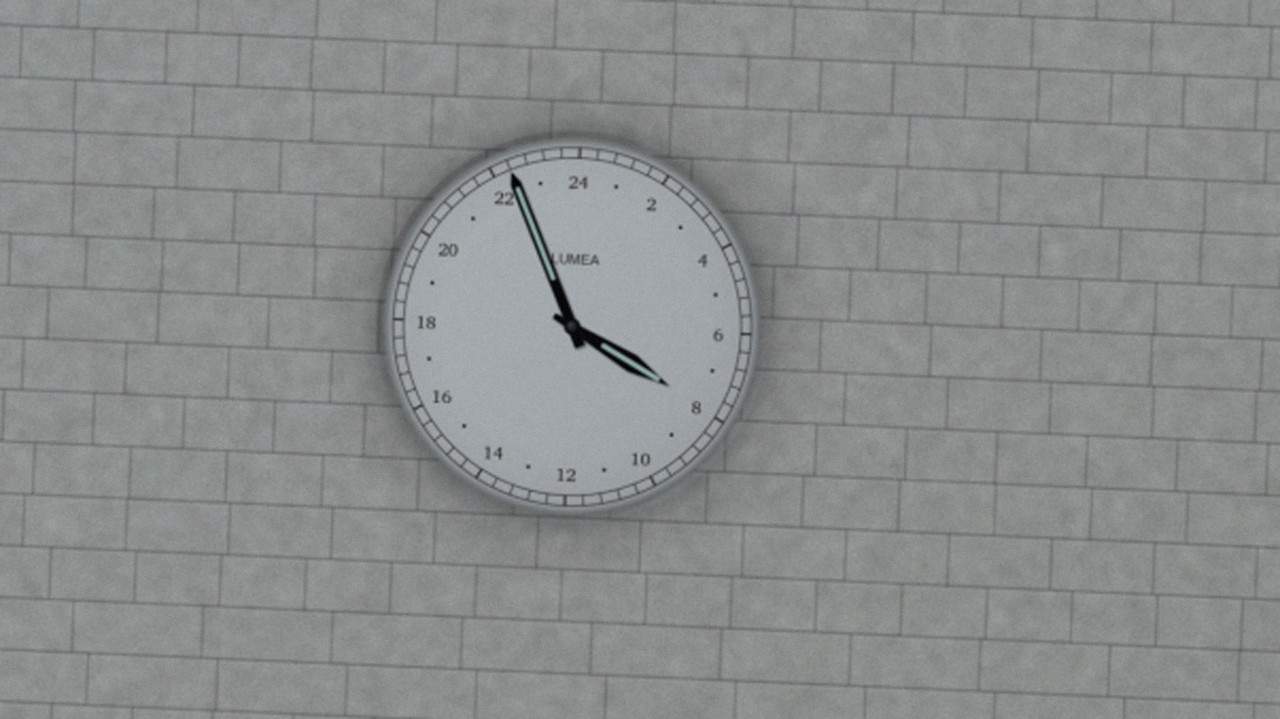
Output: **7:56**
